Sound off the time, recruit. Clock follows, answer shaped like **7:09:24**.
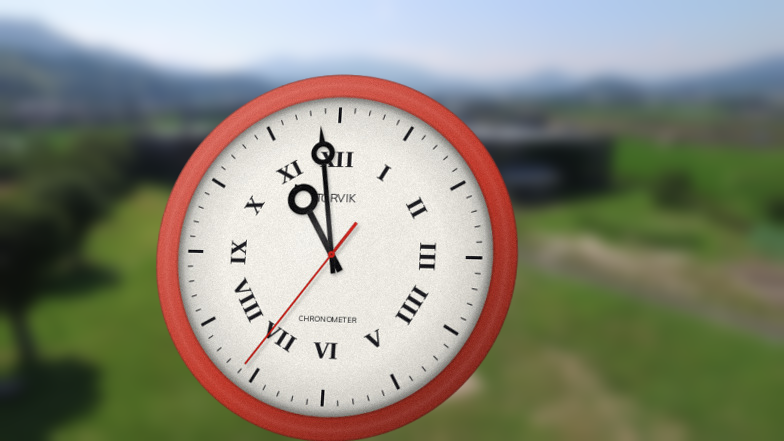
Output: **10:58:36**
